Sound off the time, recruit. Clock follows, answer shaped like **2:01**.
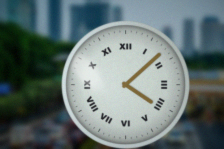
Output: **4:08**
